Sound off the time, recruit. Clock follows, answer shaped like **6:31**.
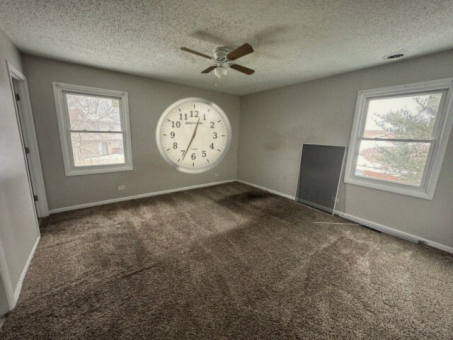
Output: **12:34**
